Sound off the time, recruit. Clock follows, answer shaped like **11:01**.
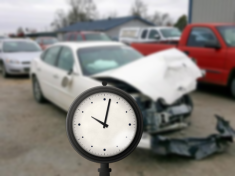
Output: **10:02**
